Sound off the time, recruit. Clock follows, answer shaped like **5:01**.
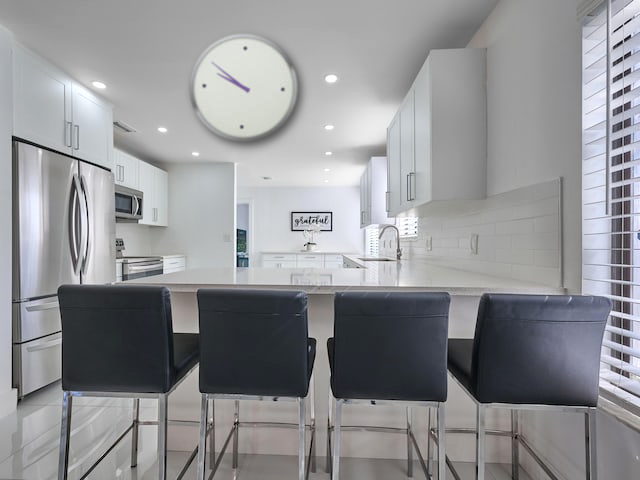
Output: **9:51**
